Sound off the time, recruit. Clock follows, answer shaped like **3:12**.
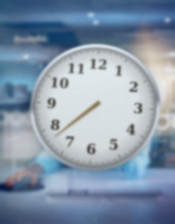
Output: **7:38**
